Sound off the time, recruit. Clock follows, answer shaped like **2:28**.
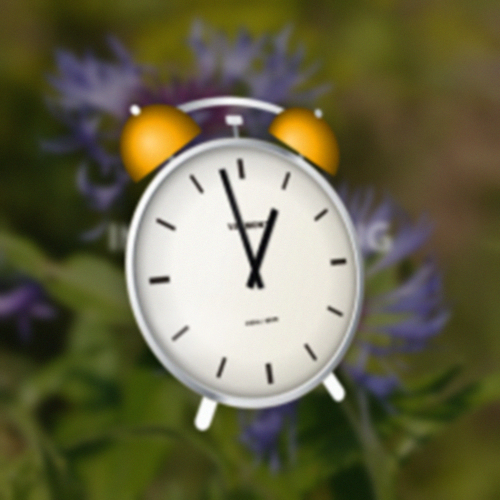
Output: **12:58**
